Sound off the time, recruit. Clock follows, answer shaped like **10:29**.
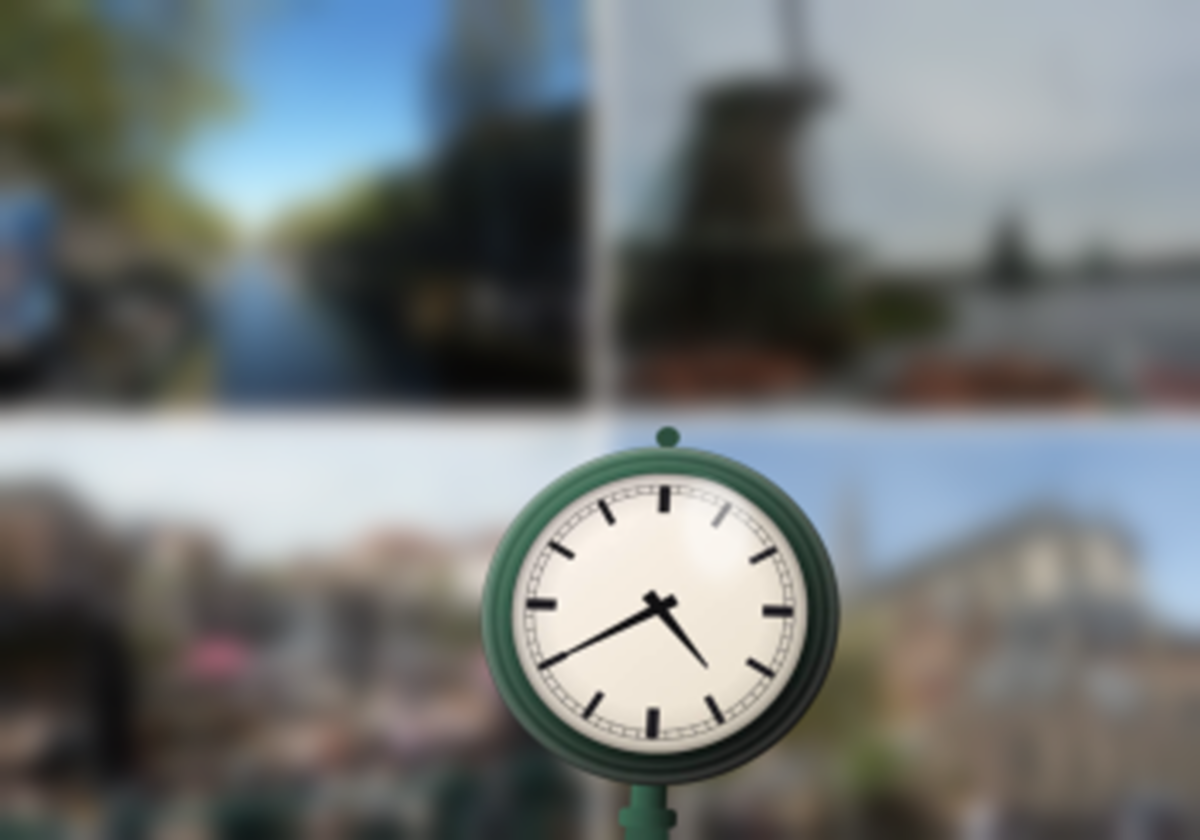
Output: **4:40**
